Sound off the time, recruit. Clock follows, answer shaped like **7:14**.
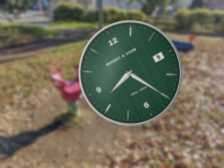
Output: **8:25**
